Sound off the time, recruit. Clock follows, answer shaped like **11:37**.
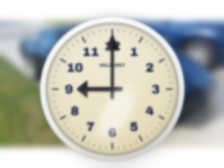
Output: **9:00**
